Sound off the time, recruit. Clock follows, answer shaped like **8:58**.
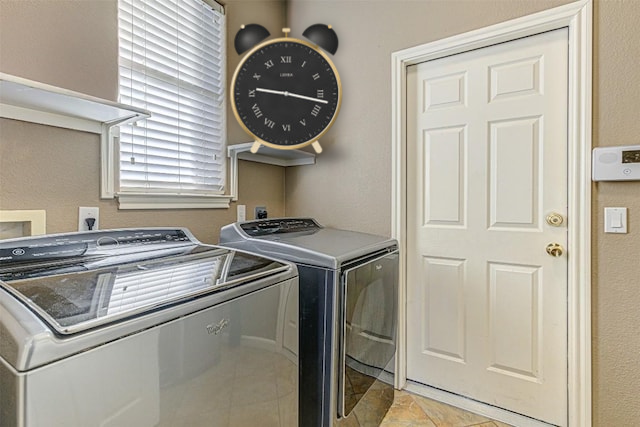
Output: **9:17**
